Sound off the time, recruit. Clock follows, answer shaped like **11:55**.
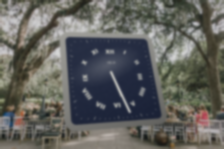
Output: **5:27**
